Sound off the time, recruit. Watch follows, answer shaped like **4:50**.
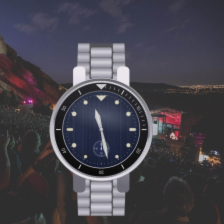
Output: **11:28**
